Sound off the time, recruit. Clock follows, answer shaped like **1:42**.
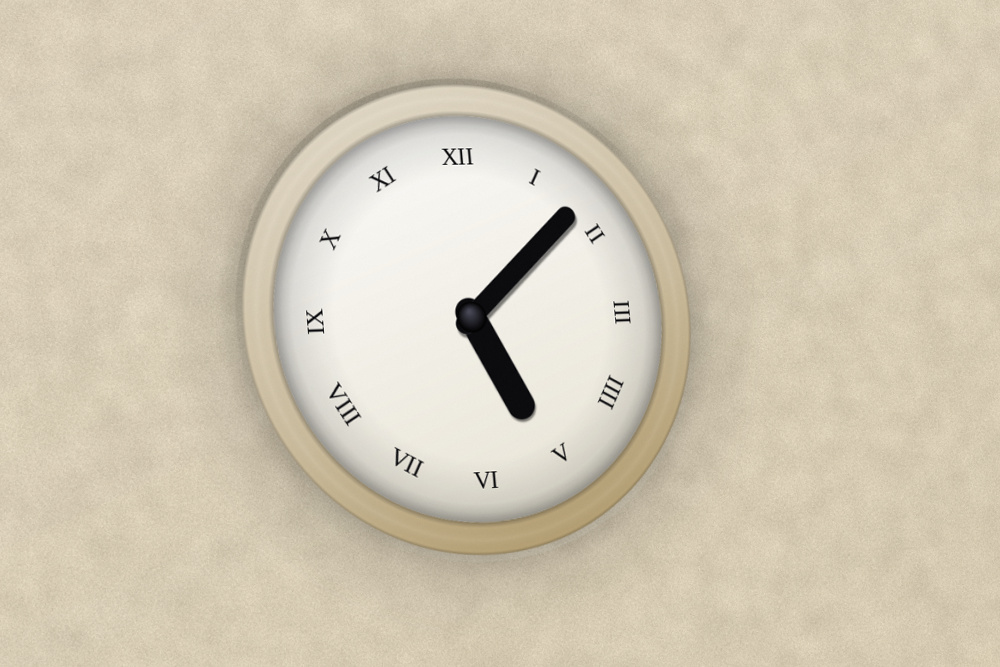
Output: **5:08**
